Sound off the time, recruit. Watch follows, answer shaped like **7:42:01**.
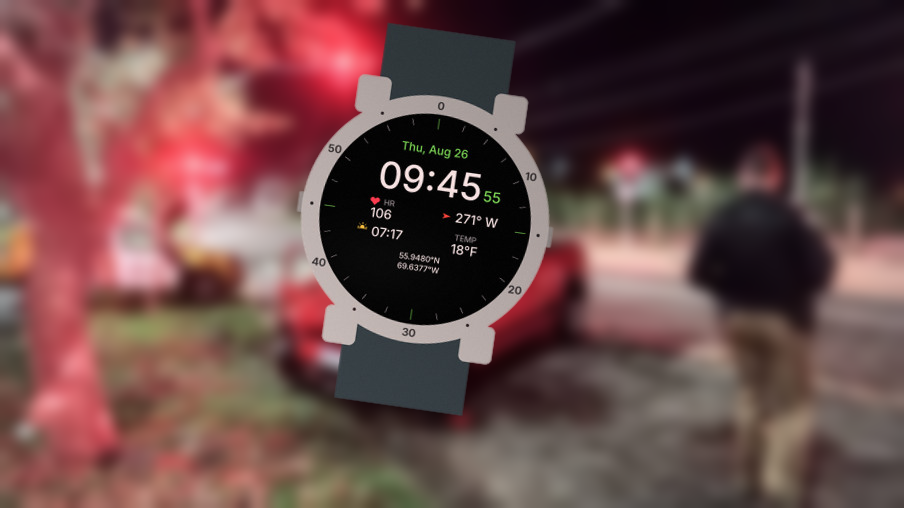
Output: **9:45:55**
